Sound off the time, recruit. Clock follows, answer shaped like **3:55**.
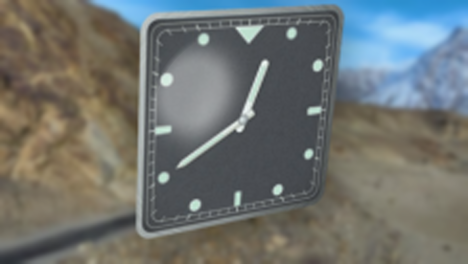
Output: **12:40**
